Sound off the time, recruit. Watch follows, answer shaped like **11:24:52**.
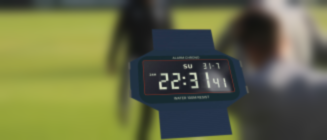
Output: **22:31:41**
